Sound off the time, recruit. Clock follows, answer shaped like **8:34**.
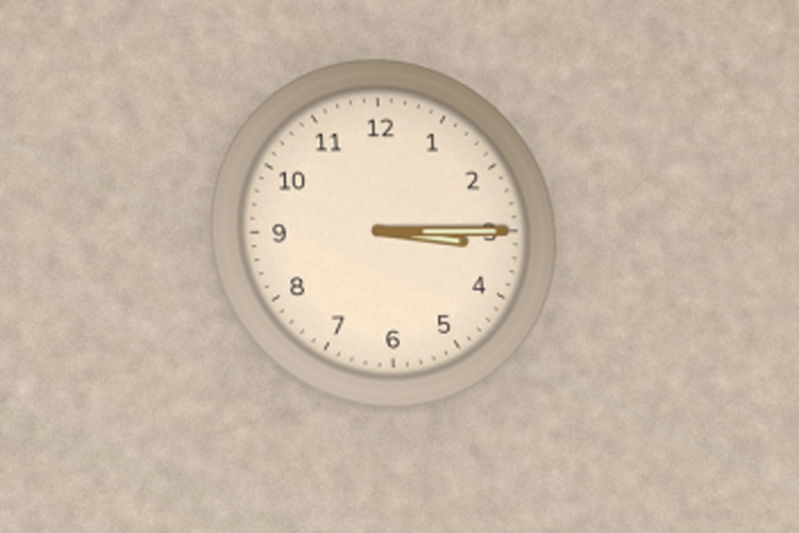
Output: **3:15**
